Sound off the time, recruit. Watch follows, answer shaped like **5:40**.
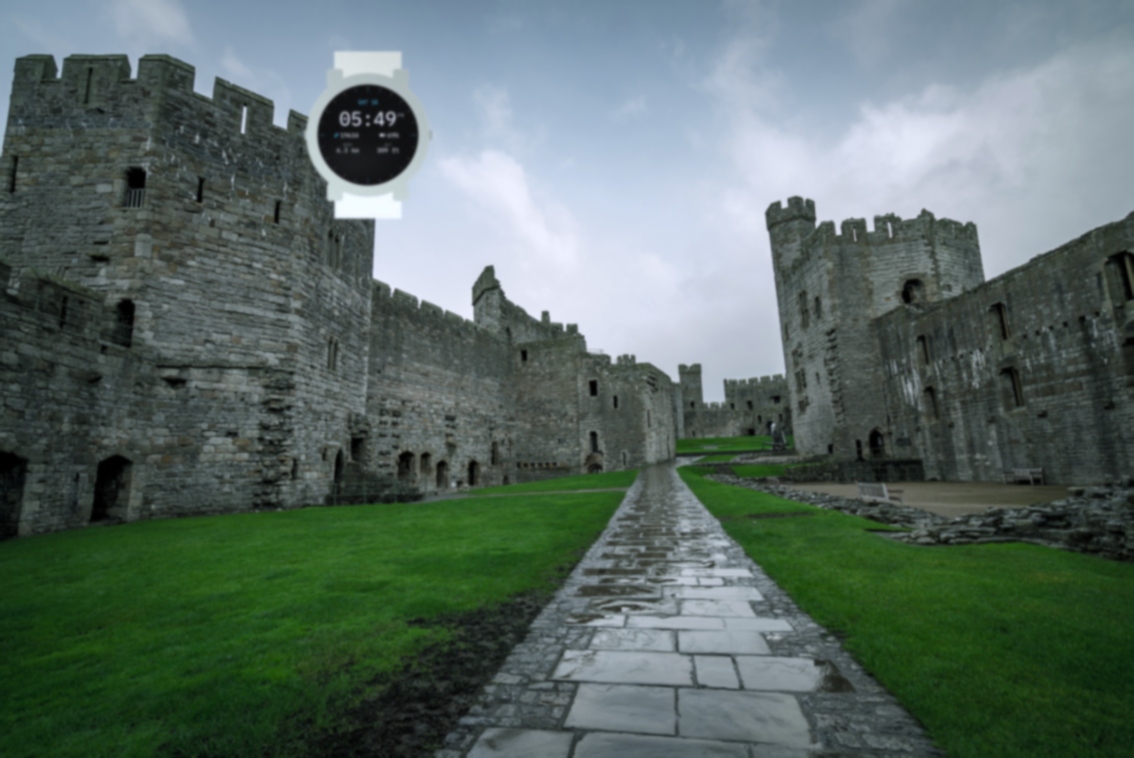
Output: **5:49**
